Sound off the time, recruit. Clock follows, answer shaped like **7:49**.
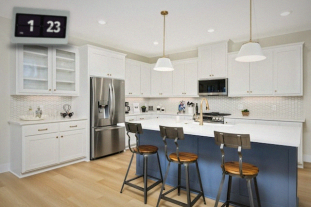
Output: **1:23**
